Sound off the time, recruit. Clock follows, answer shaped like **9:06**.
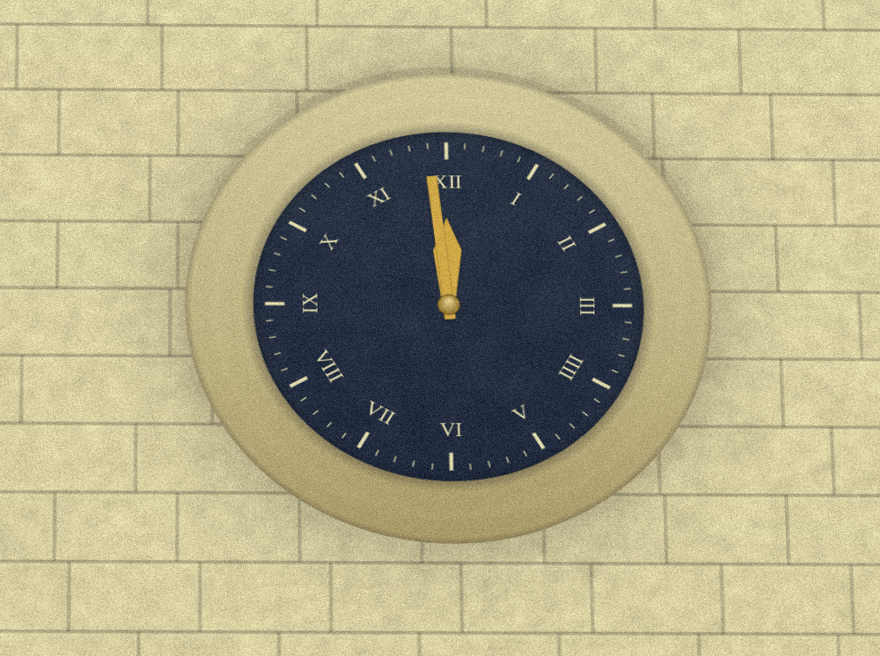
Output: **11:59**
